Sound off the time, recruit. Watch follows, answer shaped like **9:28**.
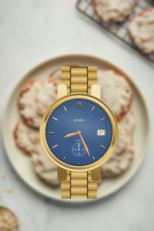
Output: **8:26**
